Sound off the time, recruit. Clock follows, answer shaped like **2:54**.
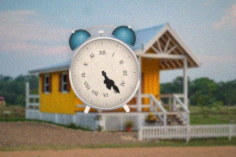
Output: **5:24**
